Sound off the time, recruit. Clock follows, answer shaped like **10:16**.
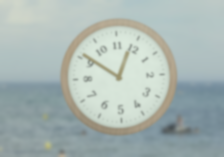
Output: **11:46**
